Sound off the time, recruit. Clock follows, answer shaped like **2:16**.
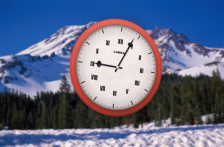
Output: **9:04**
